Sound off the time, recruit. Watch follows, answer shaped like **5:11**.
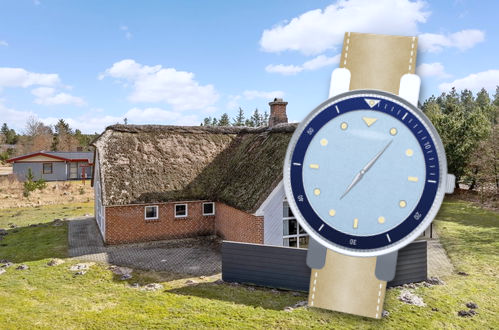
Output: **7:06**
